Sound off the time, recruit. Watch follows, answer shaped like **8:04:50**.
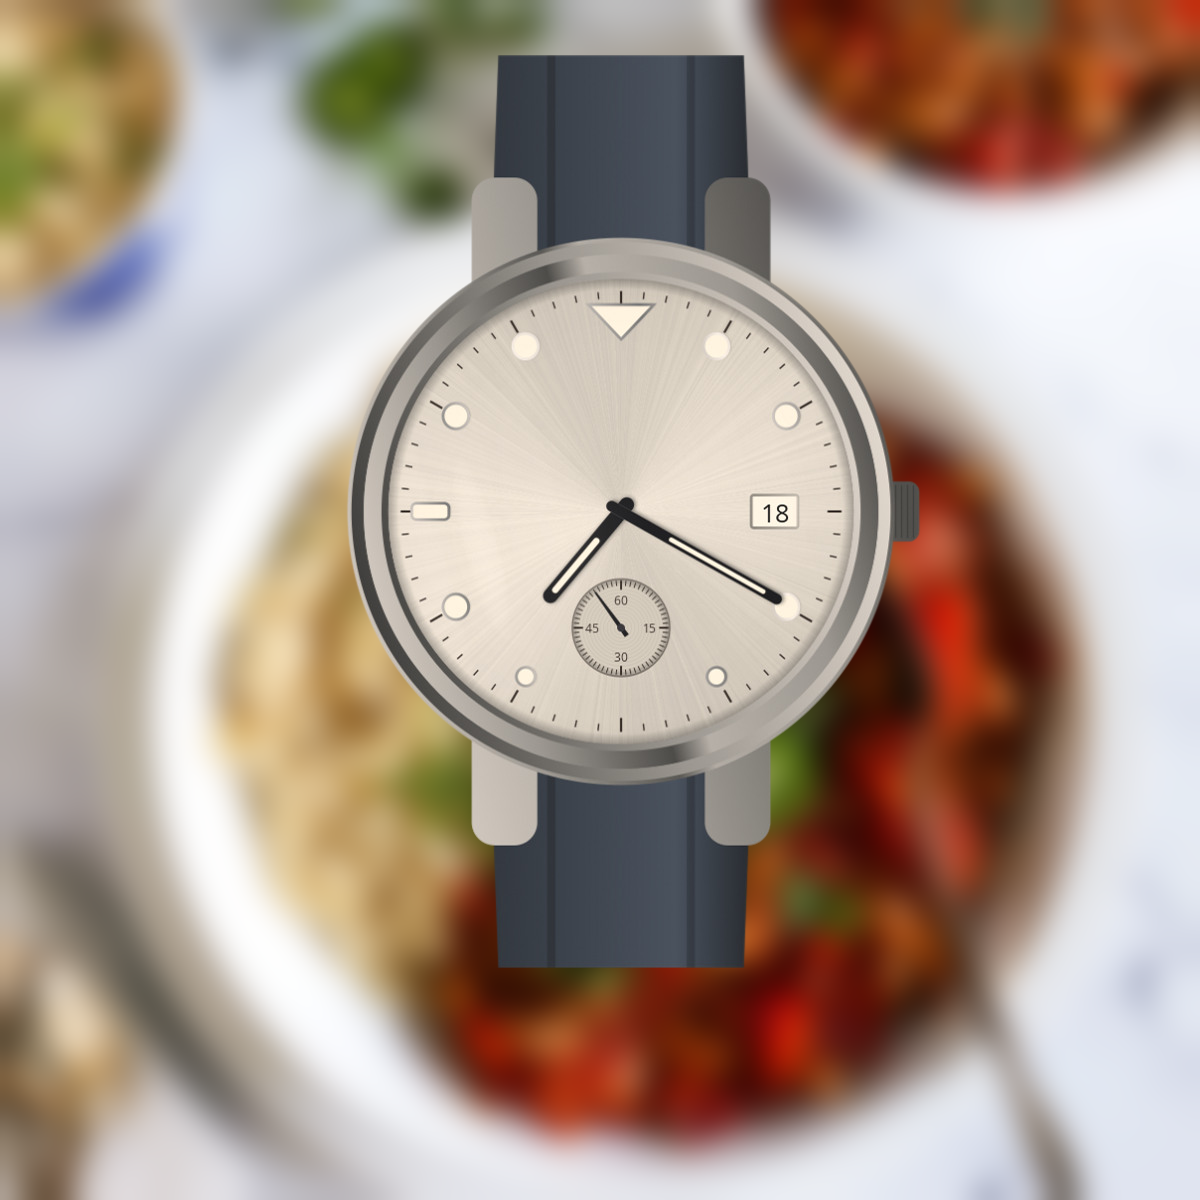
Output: **7:19:54**
